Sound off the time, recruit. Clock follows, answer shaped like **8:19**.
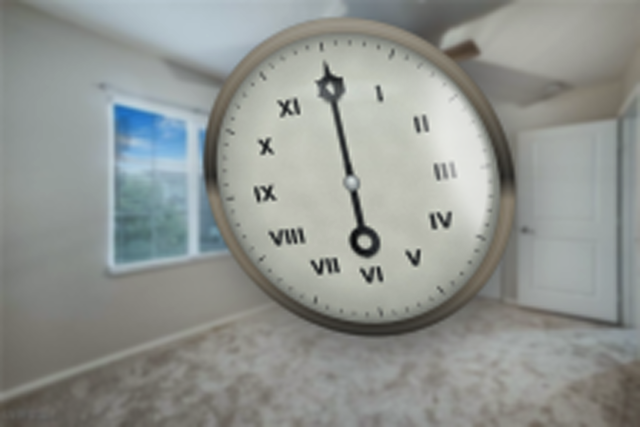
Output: **6:00**
